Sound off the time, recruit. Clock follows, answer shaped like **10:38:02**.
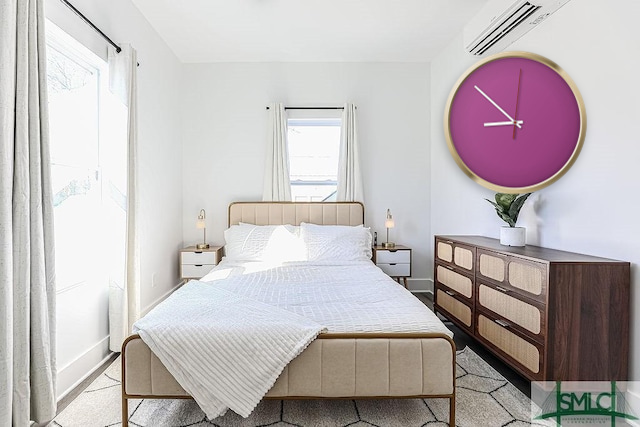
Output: **8:52:01**
